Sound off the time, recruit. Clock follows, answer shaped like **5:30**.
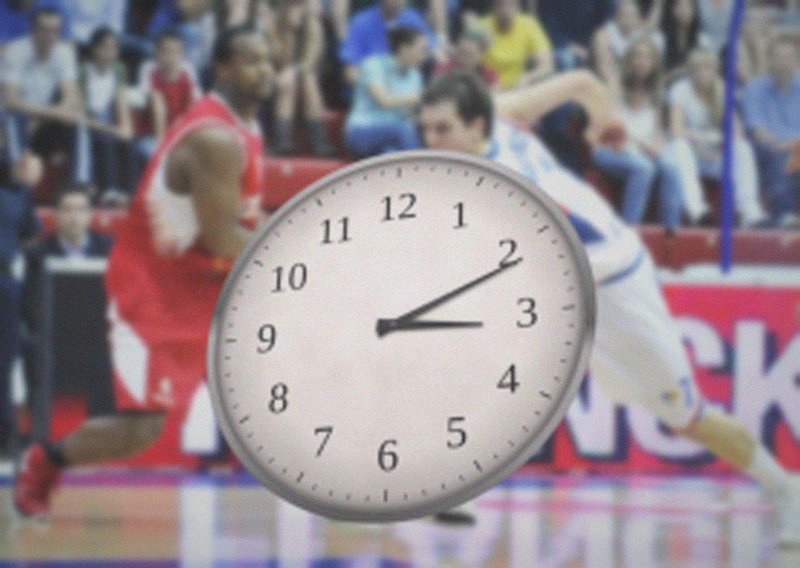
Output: **3:11**
